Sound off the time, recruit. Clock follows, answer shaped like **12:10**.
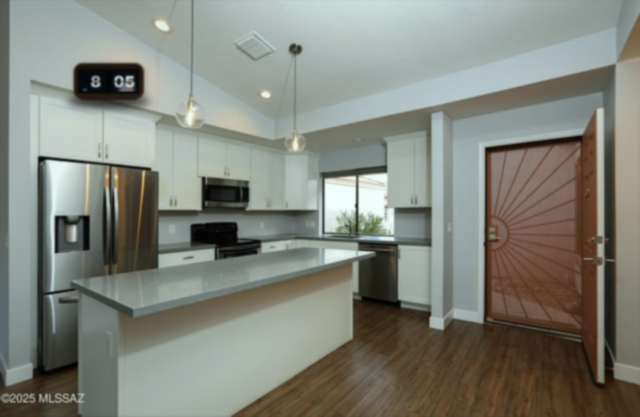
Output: **8:05**
